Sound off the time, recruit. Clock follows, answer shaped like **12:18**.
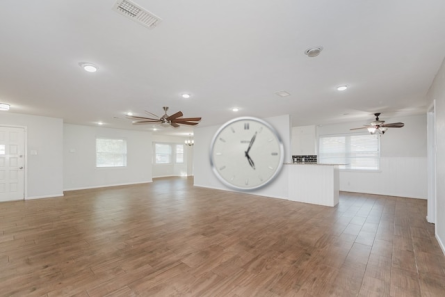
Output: **5:04**
